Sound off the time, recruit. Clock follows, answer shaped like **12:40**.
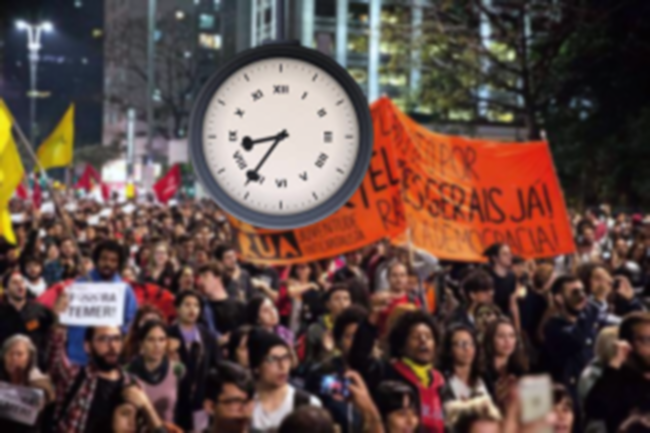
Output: **8:36**
